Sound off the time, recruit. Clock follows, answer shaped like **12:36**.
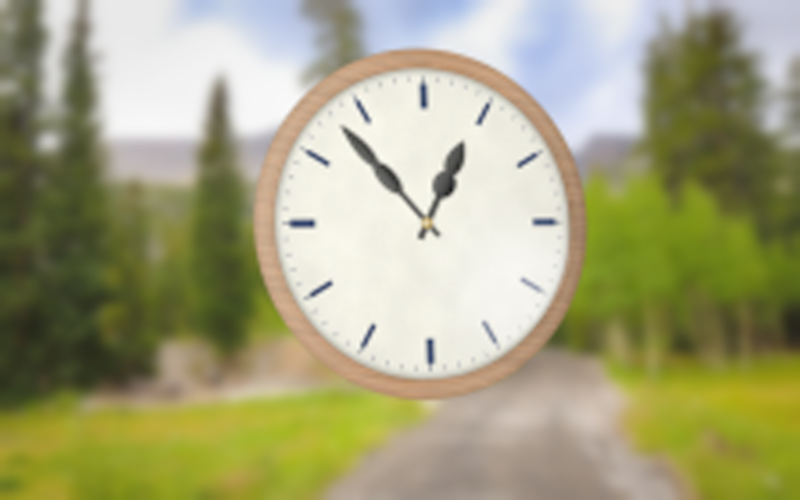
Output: **12:53**
